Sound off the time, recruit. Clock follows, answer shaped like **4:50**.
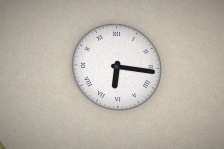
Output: **6:16**
